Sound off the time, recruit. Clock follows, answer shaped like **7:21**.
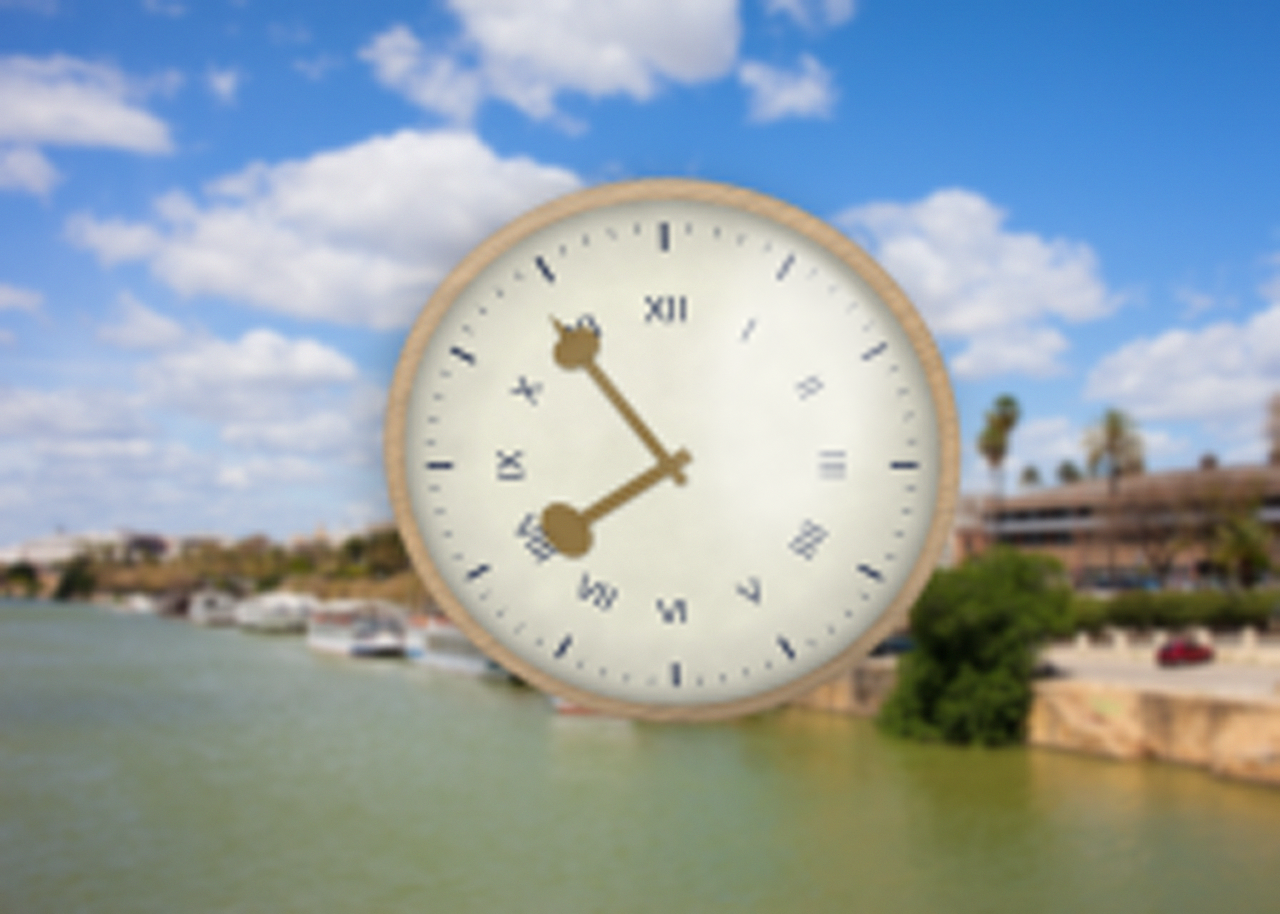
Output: **7:54**
